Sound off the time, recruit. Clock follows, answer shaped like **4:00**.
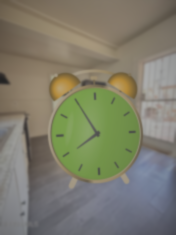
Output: **7:55**
